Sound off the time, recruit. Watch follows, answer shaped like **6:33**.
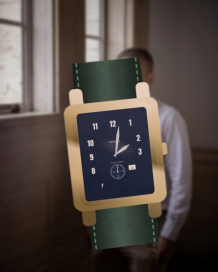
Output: **2:02**
